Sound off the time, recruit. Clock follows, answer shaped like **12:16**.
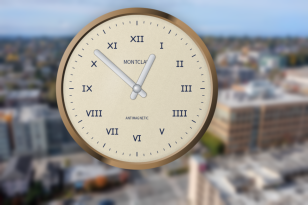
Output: **12:52**
